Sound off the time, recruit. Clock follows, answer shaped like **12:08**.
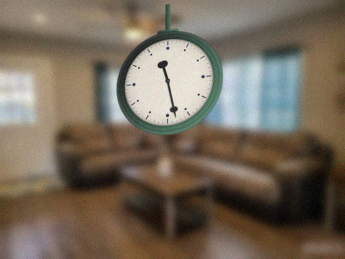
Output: **11:28**
